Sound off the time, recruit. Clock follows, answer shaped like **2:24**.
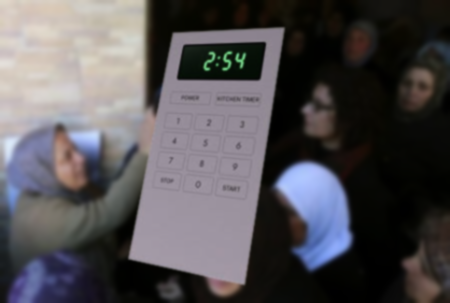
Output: **2:54**
